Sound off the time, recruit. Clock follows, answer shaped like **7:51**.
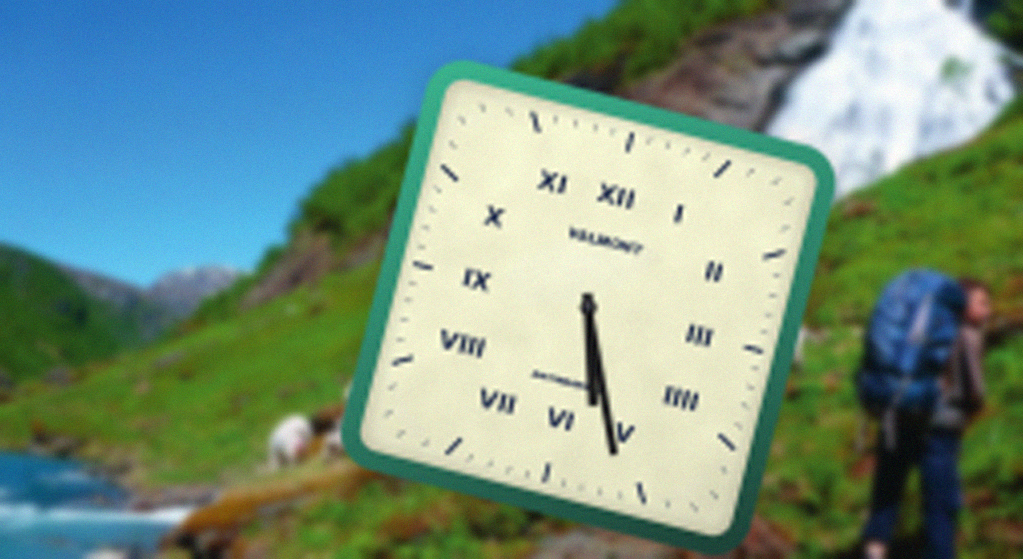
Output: **5:26**
